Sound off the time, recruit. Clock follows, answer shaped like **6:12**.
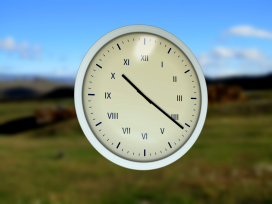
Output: **10:21**
